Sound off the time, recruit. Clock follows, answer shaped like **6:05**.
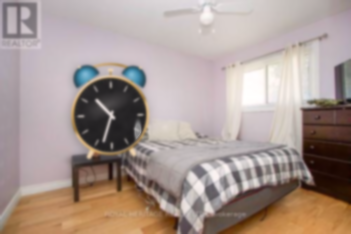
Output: **10:33**
